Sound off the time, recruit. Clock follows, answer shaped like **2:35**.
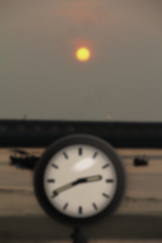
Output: **2:41**
